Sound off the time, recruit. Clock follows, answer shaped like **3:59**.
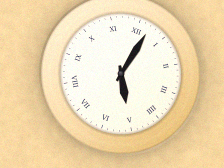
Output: **5:02**
